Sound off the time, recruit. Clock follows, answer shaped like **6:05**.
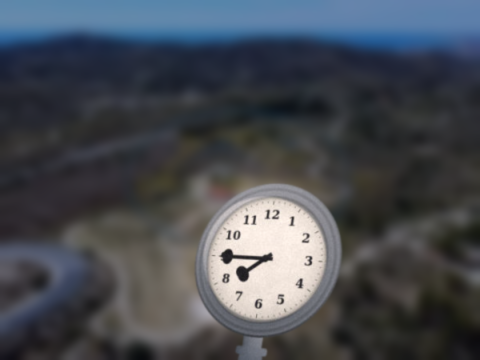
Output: **7:45**
